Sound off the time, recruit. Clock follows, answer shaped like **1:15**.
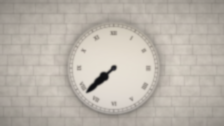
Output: **7:38**
